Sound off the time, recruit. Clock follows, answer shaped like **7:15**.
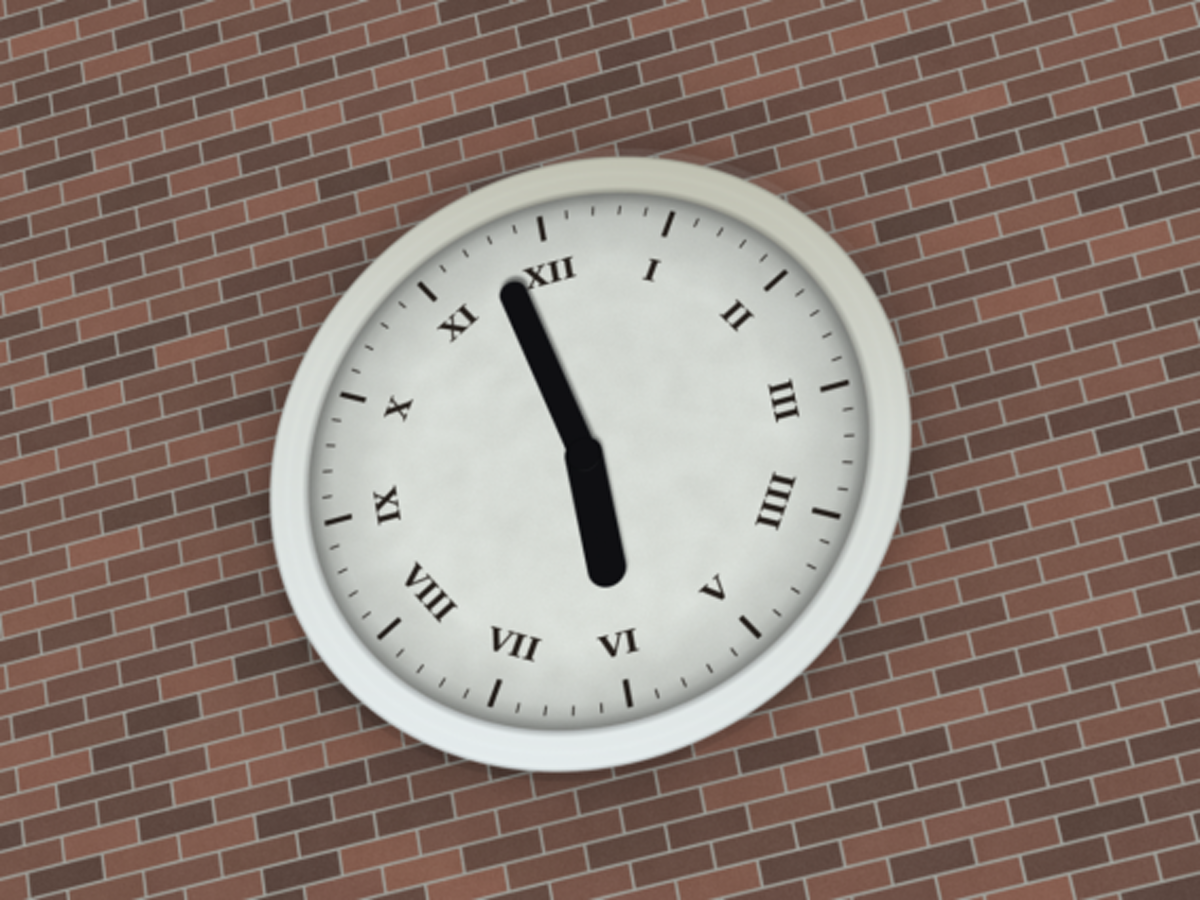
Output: **5:58**
